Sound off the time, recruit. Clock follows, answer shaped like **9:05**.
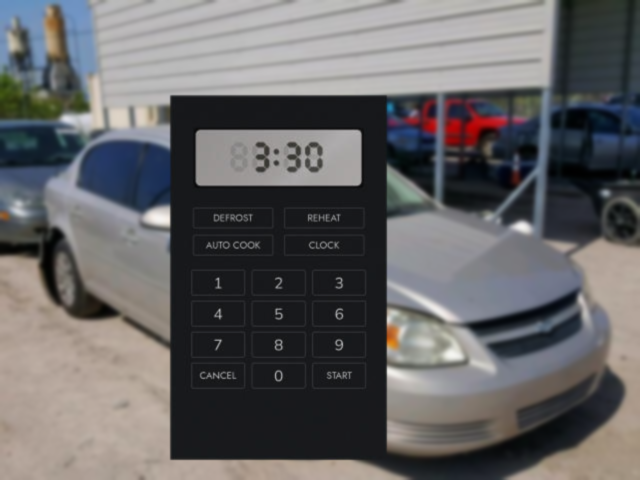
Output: **3:30**
